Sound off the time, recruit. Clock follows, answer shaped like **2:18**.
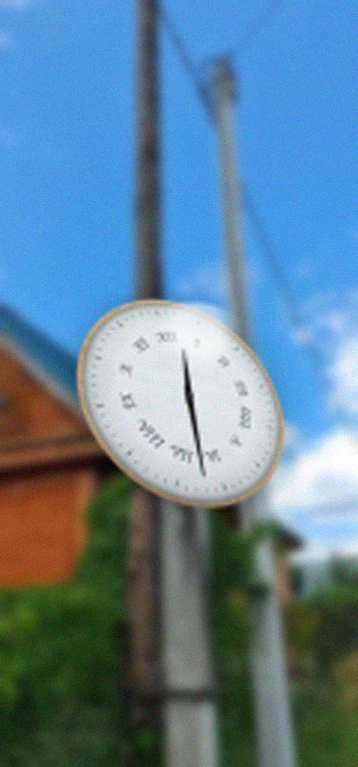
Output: **12:32**
